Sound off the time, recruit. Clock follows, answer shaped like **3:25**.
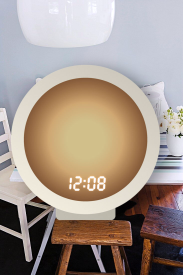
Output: **12:08**
